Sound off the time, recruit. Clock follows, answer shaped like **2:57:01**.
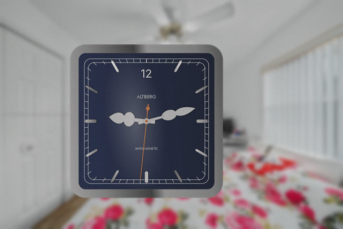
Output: **9:12:31**
